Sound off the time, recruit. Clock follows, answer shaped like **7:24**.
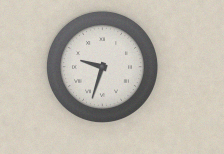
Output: **9:33**
